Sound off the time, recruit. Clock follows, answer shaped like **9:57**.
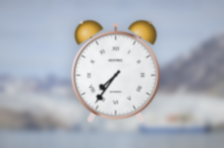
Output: **7:36**
